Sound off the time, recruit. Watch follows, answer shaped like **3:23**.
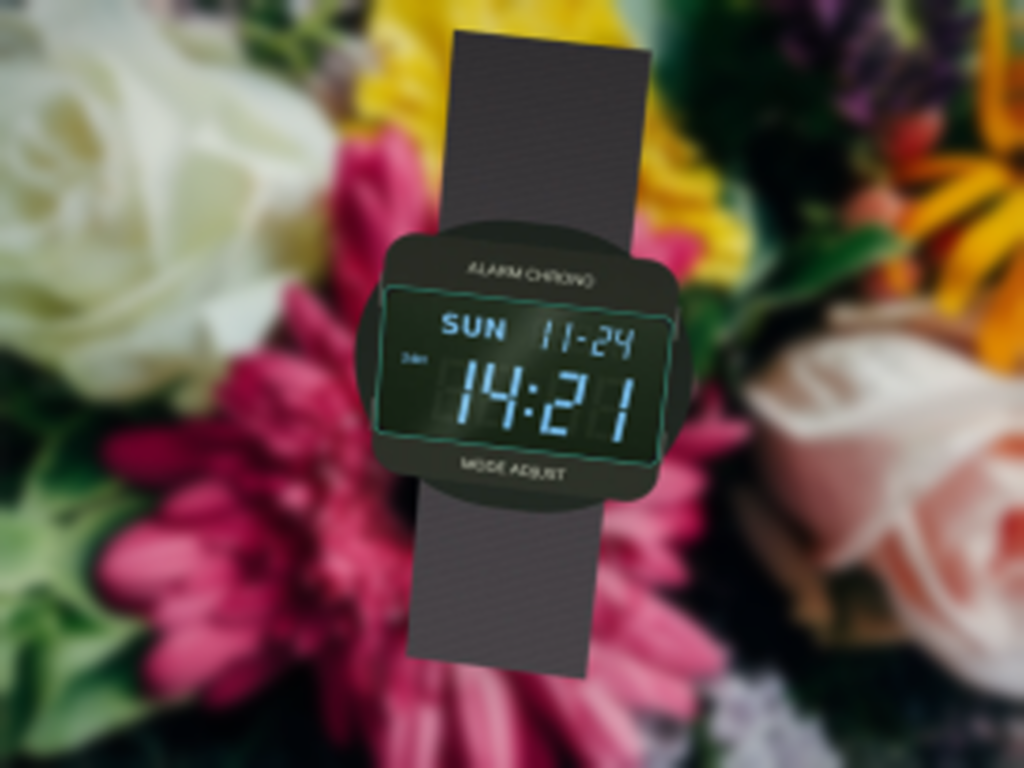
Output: **14:21**
